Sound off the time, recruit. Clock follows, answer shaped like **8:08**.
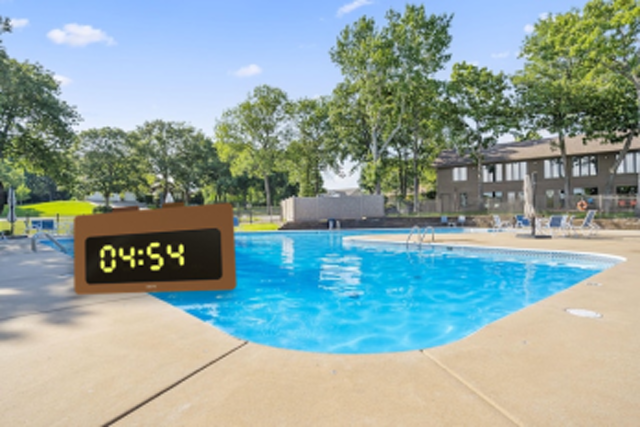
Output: **4:54**
